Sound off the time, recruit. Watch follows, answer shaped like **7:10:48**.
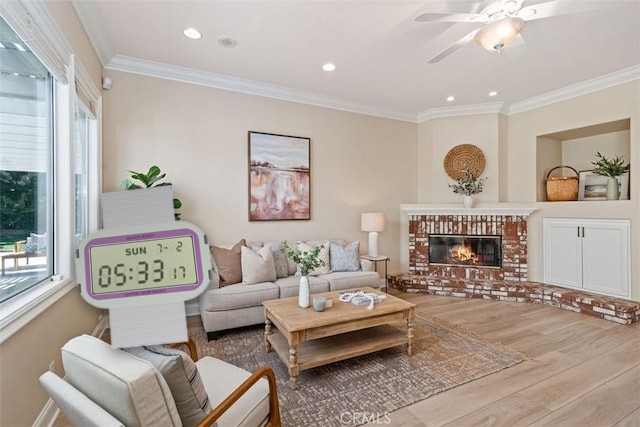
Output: **5:33:17**
